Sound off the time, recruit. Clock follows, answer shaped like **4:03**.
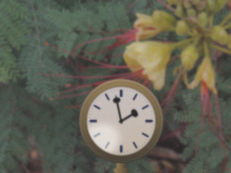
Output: **1:58**
